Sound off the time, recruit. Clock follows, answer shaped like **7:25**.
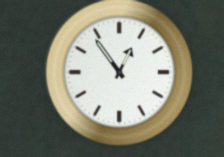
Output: **12:54**
